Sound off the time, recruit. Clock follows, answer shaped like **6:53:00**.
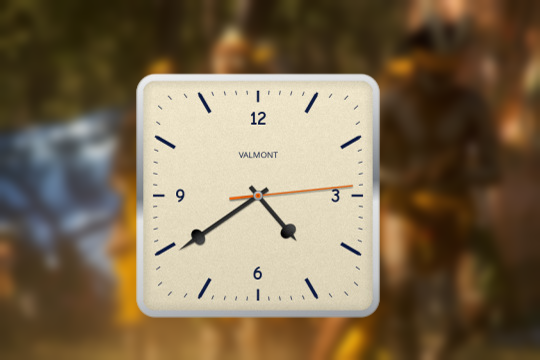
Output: **4:39:14**
